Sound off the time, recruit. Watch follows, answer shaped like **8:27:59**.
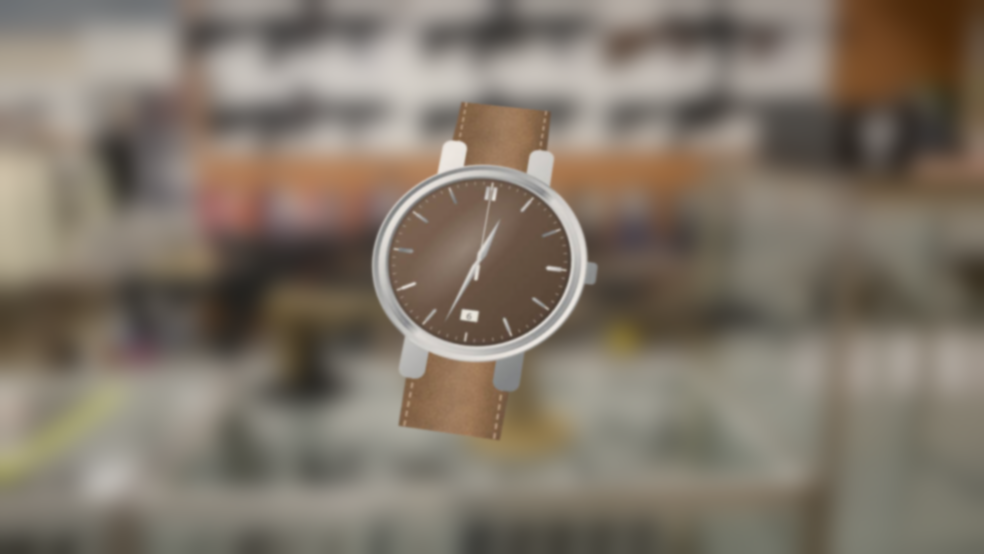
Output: **12:33:00**
